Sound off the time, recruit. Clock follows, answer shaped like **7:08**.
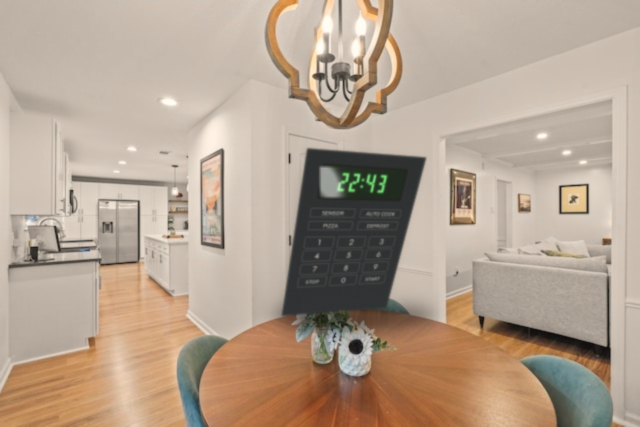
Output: **22:43**
